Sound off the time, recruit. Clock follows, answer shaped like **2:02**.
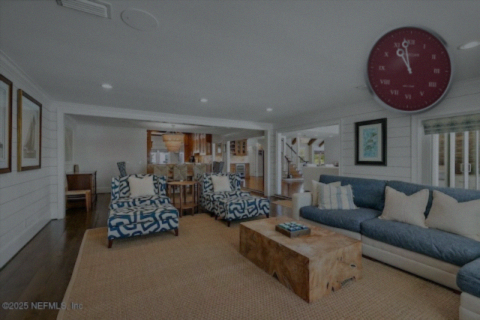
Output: **10:58**
